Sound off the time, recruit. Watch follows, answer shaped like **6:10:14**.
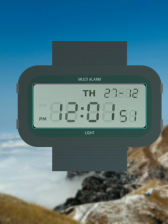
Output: **12:01:51**
